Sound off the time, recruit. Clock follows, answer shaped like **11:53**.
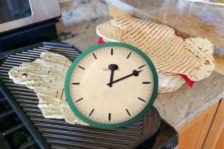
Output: **12:11**
